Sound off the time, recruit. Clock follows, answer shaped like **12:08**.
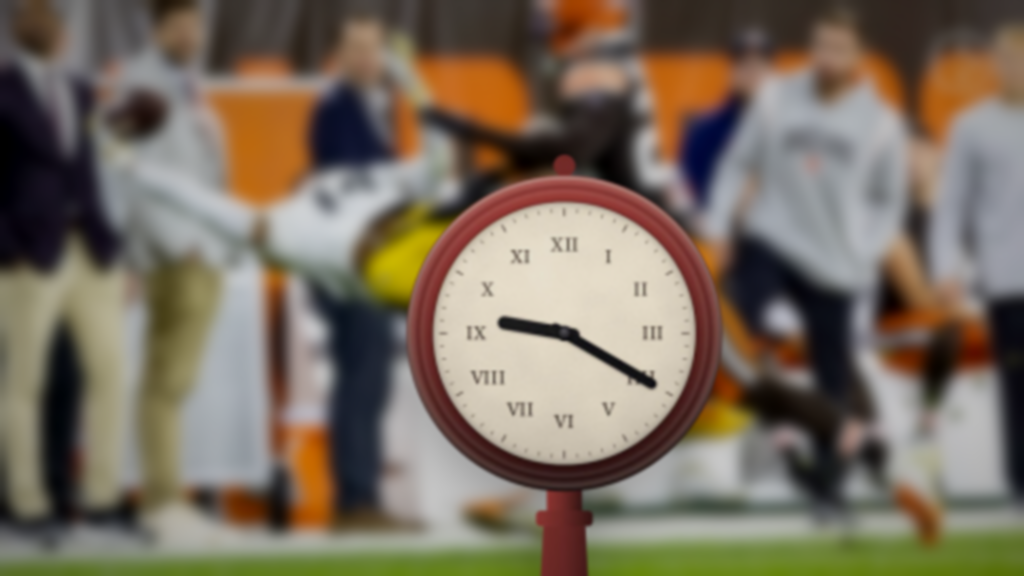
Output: **9:20**
